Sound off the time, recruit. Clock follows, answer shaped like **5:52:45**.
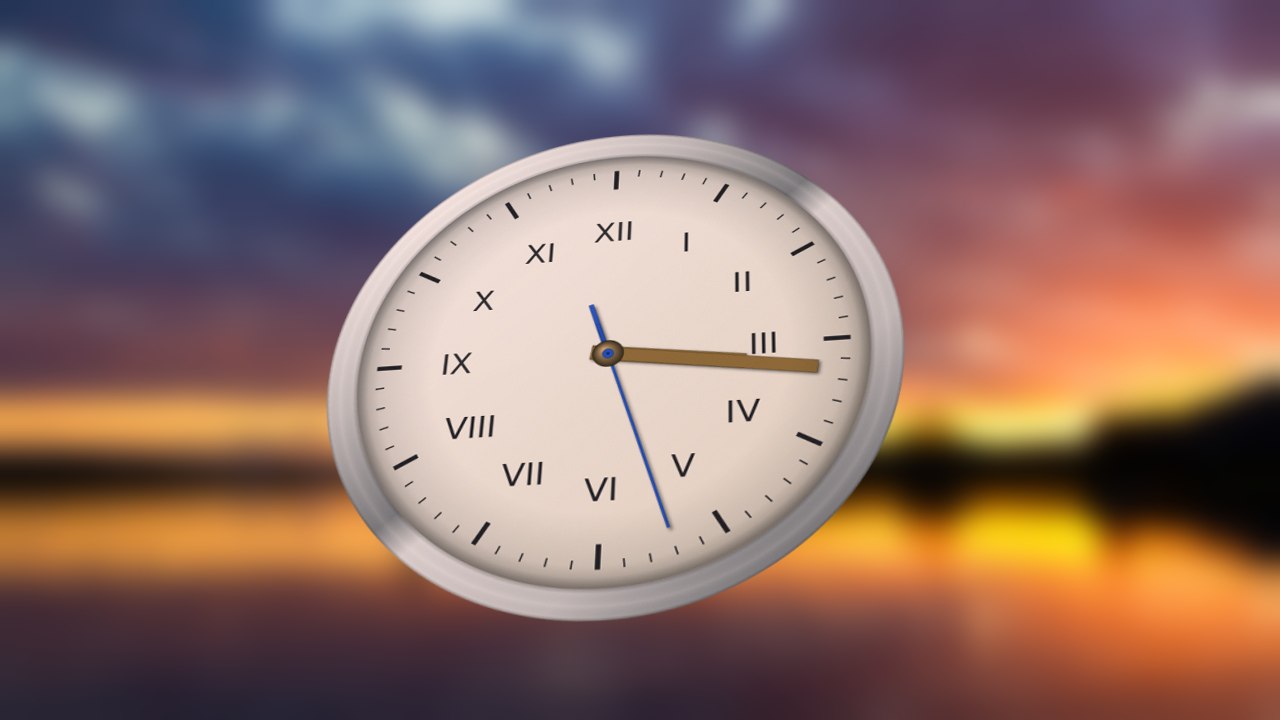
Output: **3:16:27**
